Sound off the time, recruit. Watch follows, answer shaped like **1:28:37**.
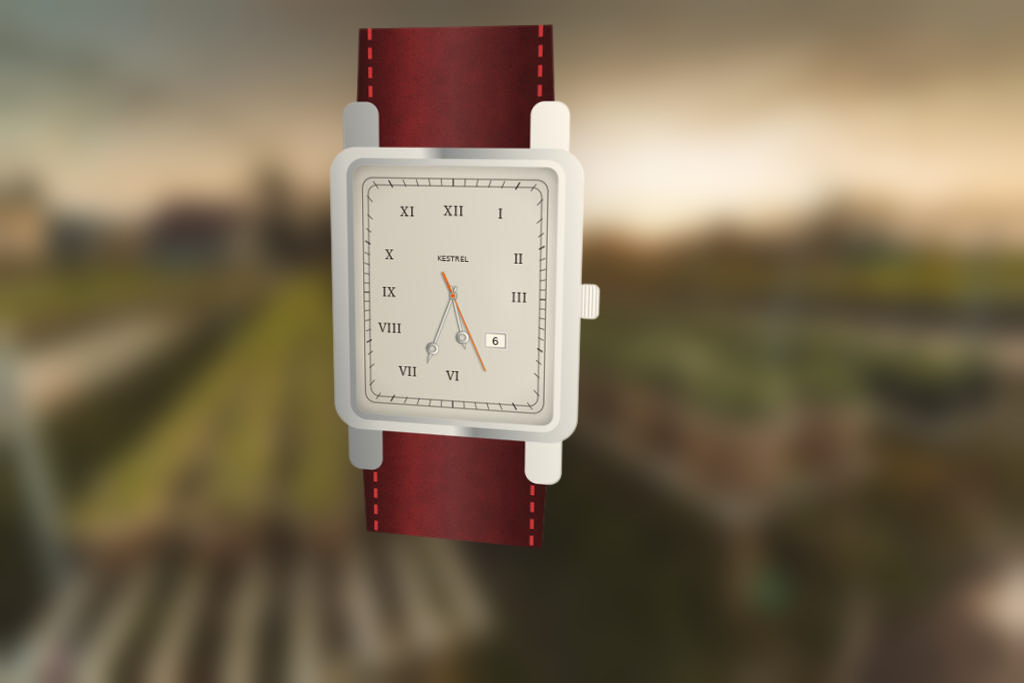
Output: **5:33:26**
